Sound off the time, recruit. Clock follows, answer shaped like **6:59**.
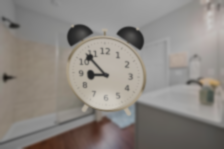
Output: **8:53**
